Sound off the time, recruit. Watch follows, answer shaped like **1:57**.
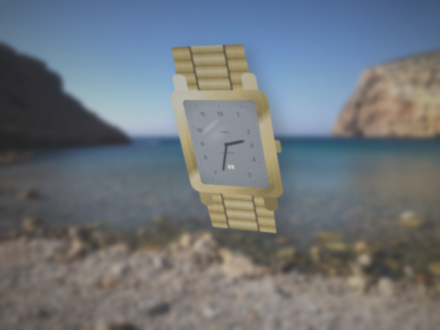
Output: **2:33**
